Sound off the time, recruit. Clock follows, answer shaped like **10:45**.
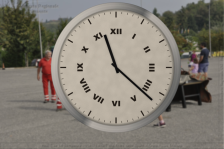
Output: **11:22**
